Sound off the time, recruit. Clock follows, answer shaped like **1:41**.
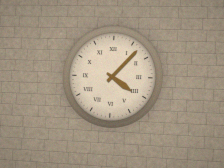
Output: **4:07**
